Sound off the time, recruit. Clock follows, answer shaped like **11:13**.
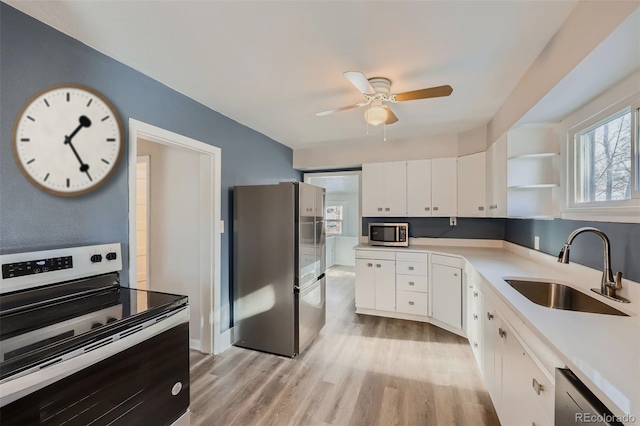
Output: **1:25**
